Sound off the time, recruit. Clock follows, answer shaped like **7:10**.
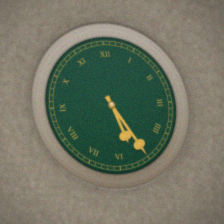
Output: **5:25**
